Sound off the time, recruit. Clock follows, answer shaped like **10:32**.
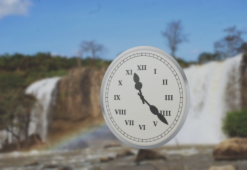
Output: **11:22**
